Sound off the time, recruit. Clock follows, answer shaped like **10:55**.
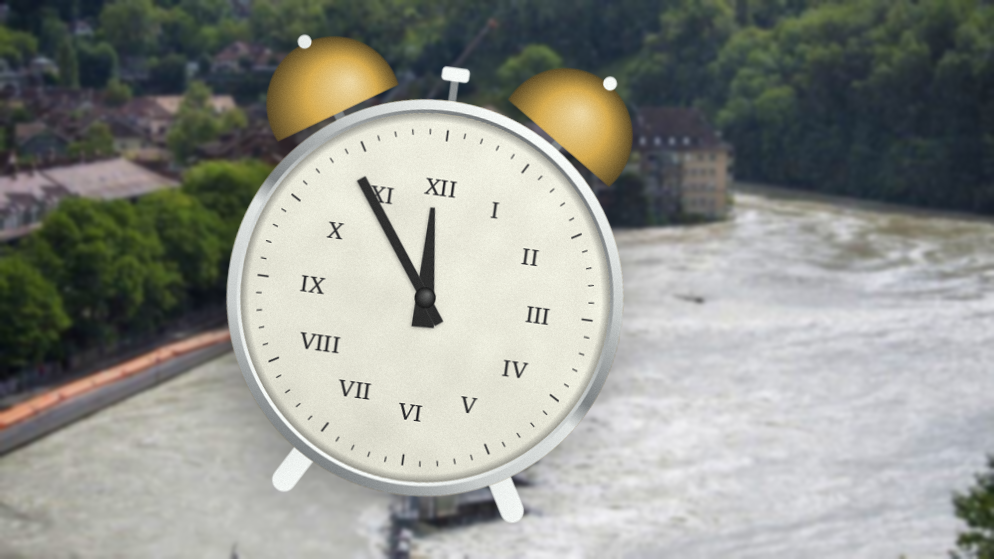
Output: **11:54**
